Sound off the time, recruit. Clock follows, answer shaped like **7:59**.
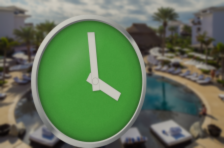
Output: **3:59**
